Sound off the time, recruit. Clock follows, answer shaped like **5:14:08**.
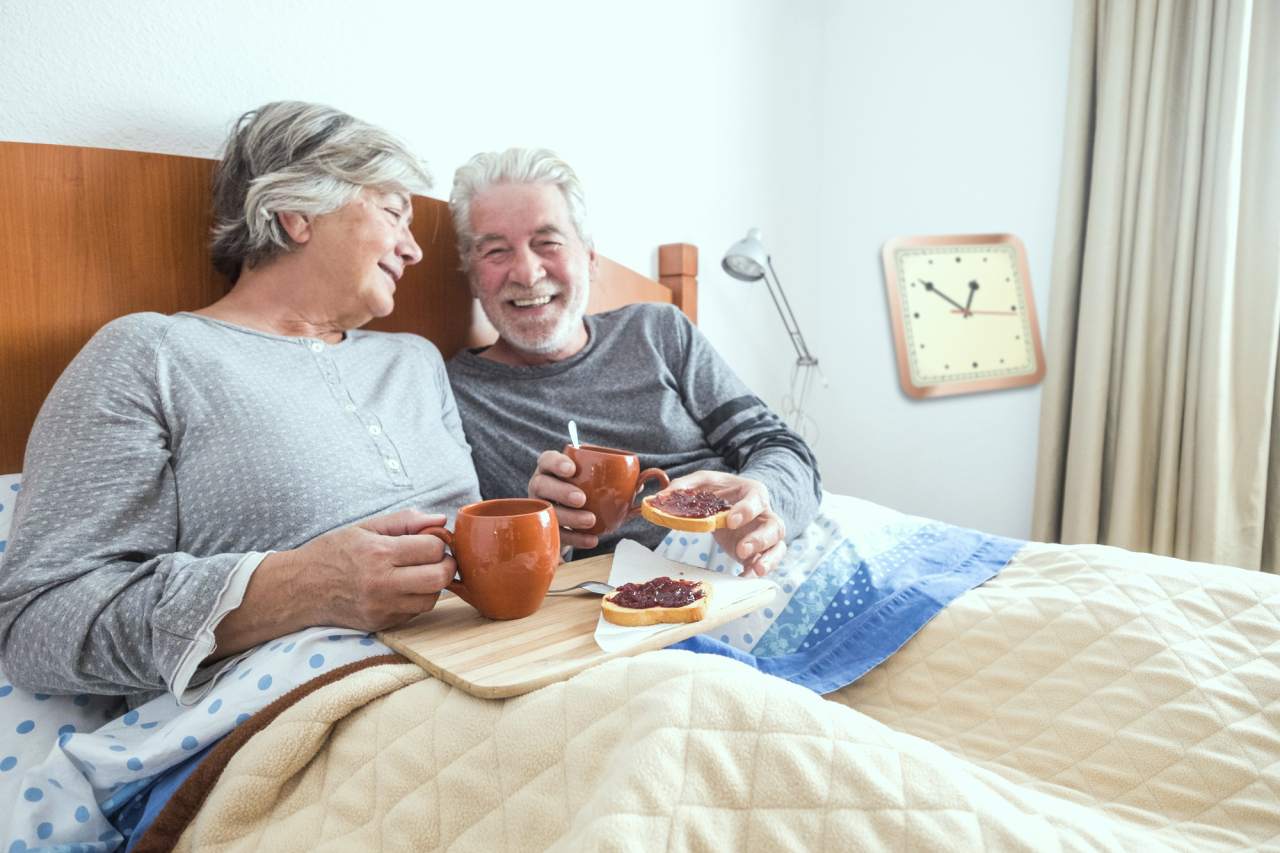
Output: **12:51:16**
